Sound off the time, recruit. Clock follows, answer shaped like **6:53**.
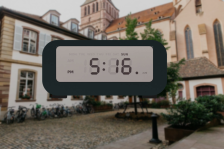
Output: **5:16**
